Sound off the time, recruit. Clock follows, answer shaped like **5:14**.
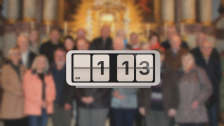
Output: **1:13**
